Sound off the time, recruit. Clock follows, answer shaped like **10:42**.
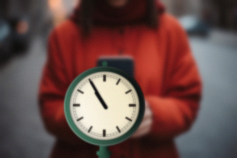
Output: **10:55**
